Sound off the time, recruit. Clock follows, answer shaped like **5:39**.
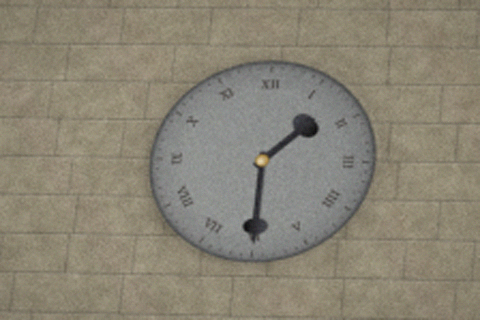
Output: **1:30**
